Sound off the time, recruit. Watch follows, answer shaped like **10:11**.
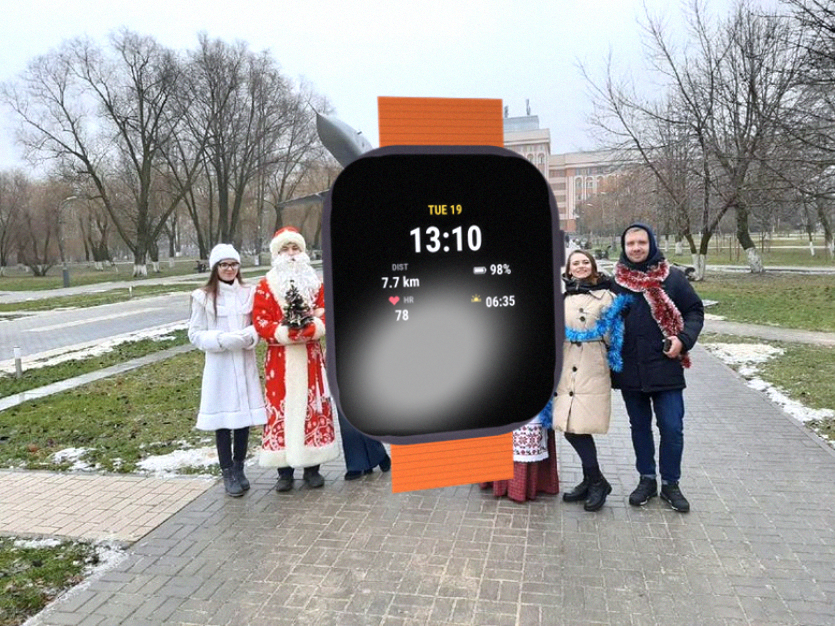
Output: **13:10**
